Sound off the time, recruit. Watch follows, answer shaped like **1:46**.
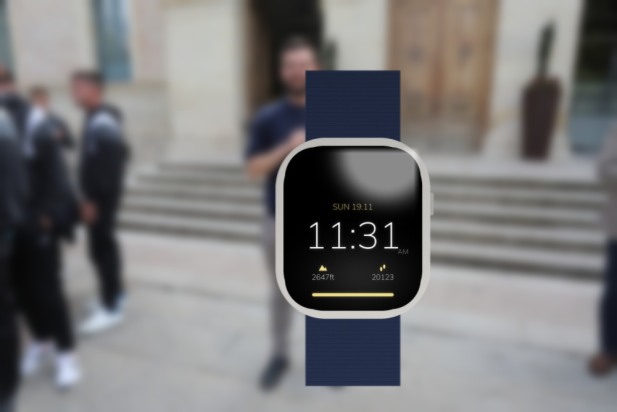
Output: **11:31**
